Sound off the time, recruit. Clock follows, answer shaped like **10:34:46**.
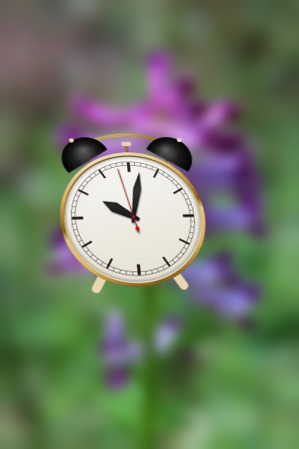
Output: **10:01:58**
